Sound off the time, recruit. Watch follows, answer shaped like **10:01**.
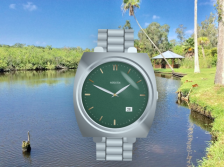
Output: **1:49**
